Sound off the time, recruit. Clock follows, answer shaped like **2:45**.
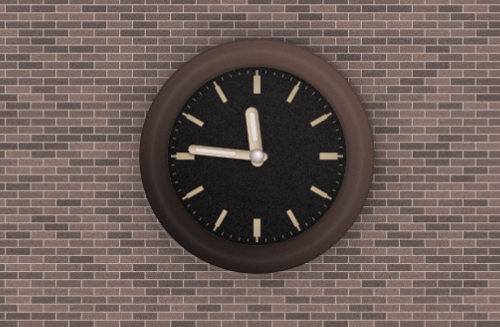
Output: **11:46**
